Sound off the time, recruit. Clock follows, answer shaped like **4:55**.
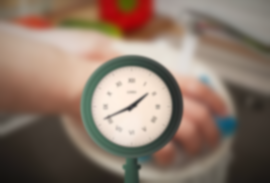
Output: **1:41**
